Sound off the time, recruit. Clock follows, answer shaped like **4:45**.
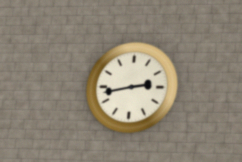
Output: **2:43**
